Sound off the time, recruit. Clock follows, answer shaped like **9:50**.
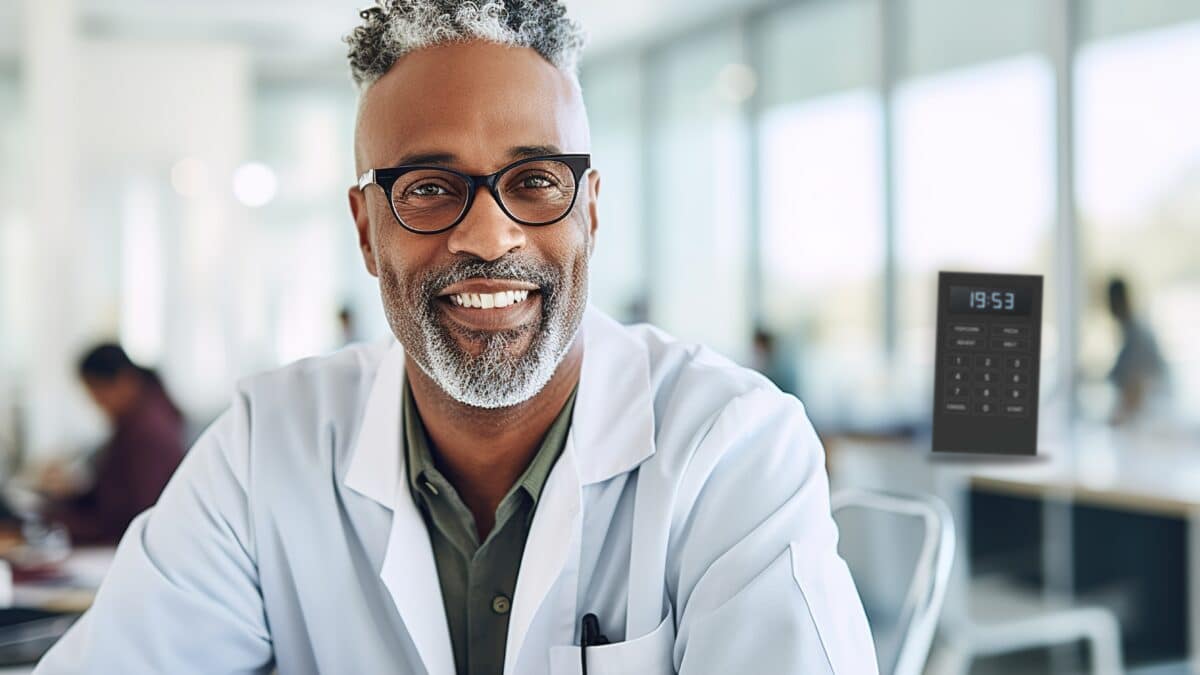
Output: **19:53**
